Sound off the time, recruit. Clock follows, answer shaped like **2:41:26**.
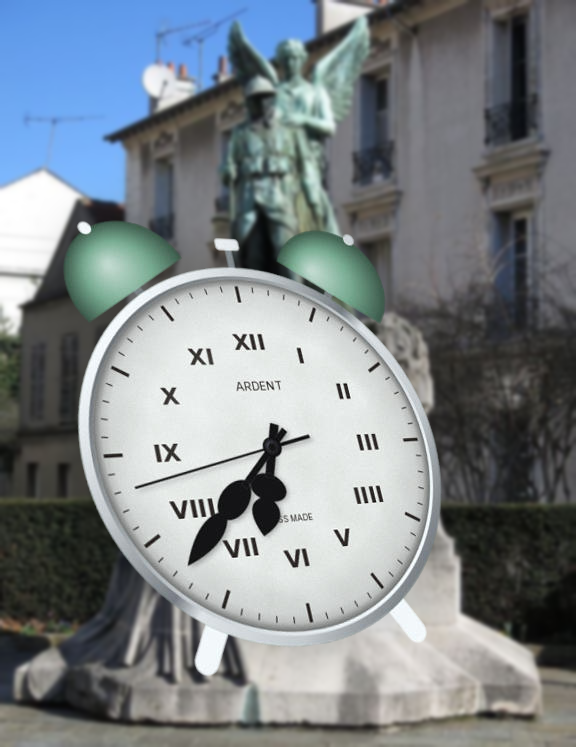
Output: **6:37:43**
